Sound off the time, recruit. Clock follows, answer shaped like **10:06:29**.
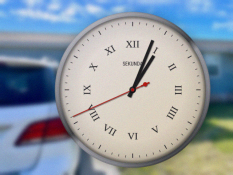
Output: **1:03:41**
